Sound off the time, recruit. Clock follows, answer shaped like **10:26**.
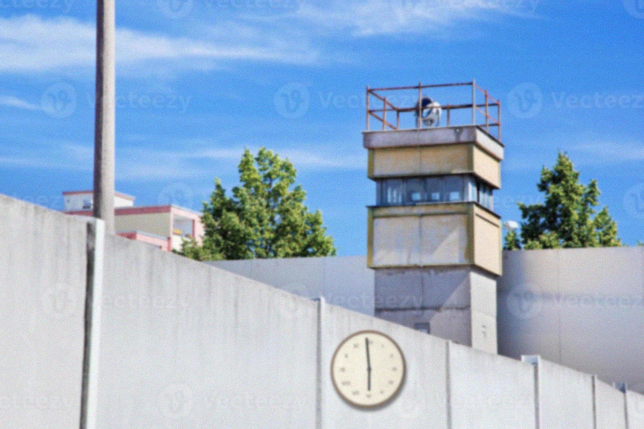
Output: **5:59**
